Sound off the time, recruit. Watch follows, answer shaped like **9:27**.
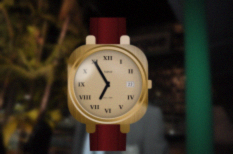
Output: **6:55**
